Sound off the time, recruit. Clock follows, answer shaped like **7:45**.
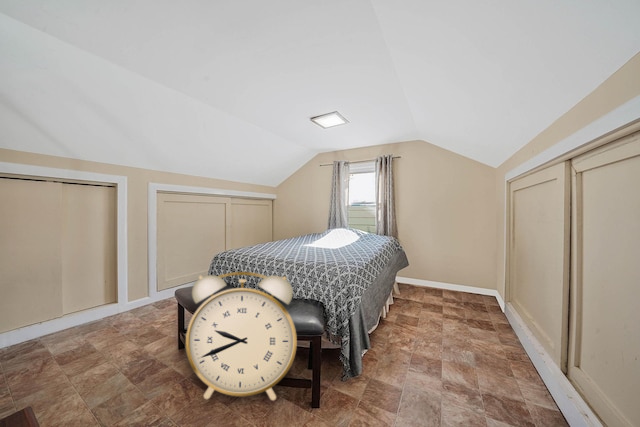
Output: **9:41**
